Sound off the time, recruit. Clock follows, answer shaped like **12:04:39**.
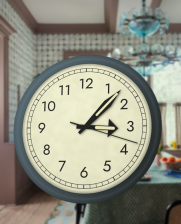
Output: **3:07:18**
